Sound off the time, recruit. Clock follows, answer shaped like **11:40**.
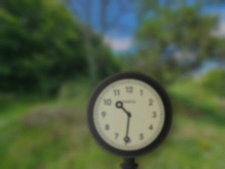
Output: **10:31**
